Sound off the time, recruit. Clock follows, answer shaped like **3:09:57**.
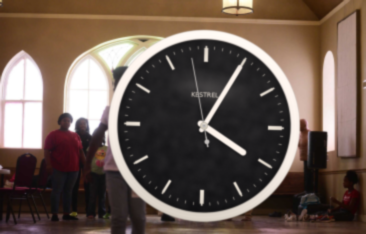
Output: **4:04:58**
